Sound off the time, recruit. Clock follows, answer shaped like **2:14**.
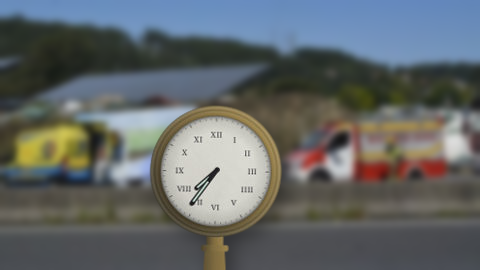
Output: **7:36**
